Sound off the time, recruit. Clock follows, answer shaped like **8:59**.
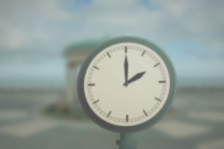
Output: **2:00**
